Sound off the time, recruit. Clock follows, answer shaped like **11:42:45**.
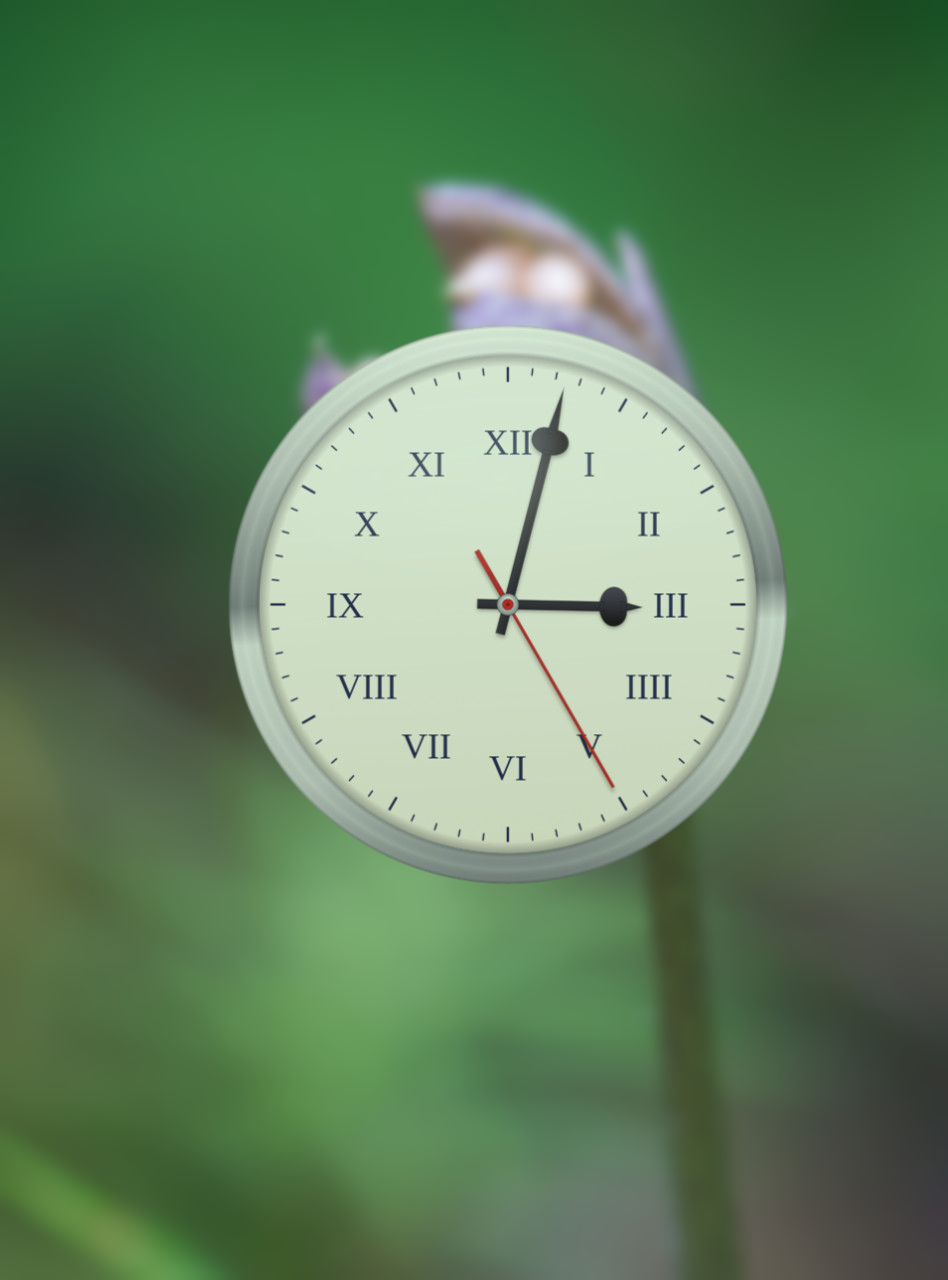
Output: **3:02:25**
